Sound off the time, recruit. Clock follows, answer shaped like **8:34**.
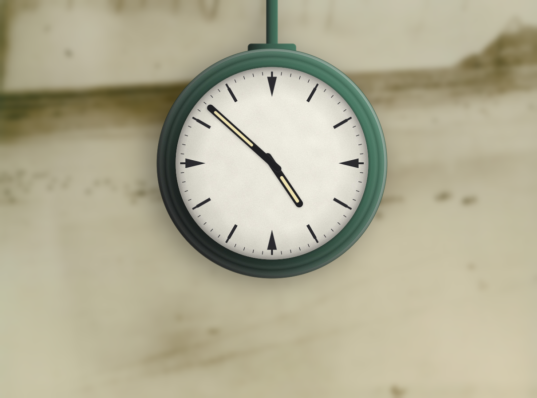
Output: **4:52**
